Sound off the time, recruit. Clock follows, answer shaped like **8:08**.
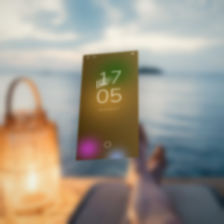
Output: **17:05**
